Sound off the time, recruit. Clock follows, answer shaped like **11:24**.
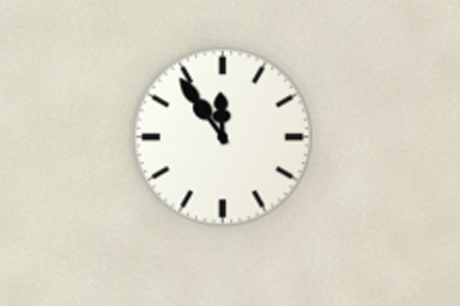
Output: **11:54**
